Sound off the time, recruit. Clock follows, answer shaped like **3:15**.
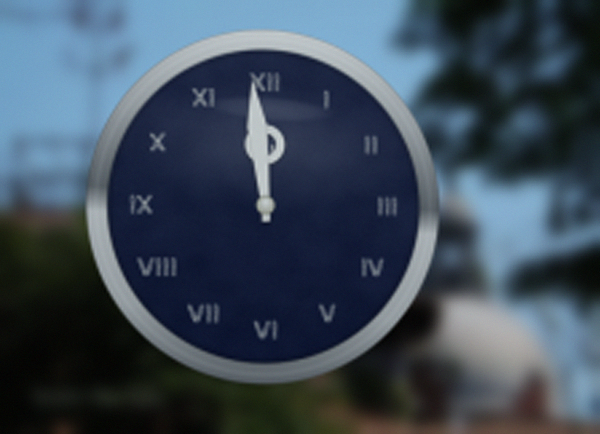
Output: **11:59**
